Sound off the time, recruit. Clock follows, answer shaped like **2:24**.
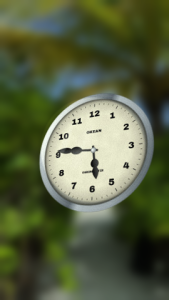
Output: **5:46**
